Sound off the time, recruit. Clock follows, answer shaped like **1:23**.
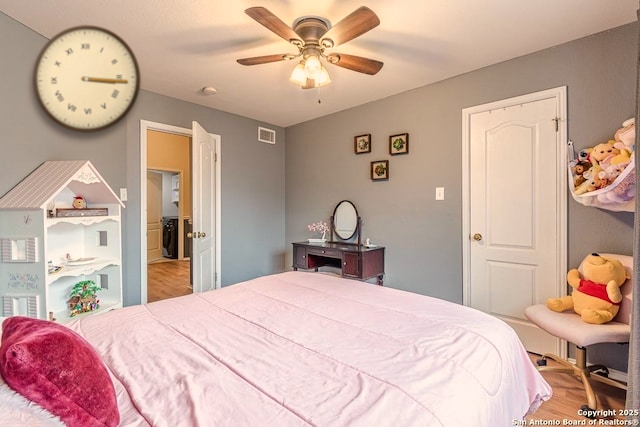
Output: **3:16**
